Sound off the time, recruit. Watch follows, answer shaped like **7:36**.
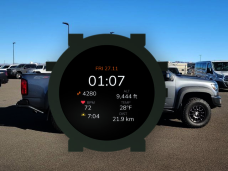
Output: **1:07**
